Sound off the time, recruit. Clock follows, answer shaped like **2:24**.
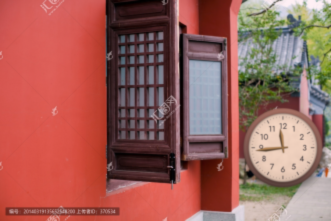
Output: **11:44**
